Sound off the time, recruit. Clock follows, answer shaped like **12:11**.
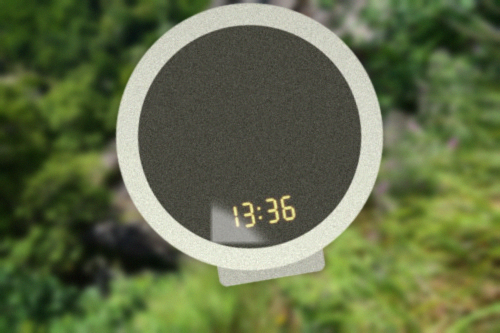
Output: **13:36**
